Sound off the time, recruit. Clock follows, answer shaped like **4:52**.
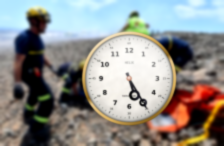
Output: **5:25**
